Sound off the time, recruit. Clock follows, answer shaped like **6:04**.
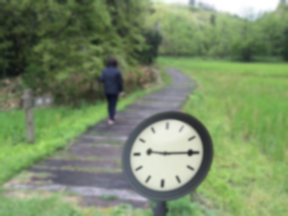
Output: **9:15**
